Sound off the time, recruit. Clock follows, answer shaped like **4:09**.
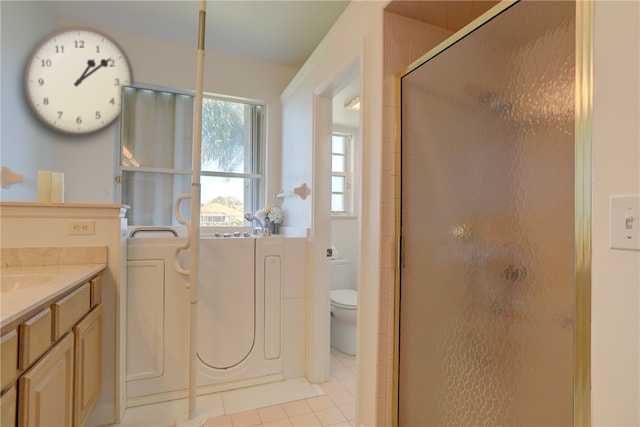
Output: **1:09**
